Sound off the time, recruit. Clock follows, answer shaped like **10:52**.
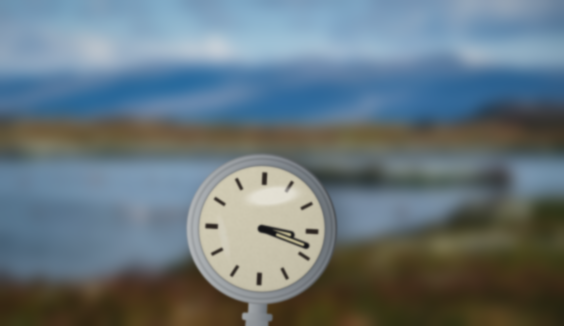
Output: **3:18**
